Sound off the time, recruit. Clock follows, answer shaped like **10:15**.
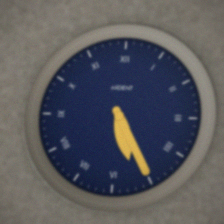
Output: **5:25**
